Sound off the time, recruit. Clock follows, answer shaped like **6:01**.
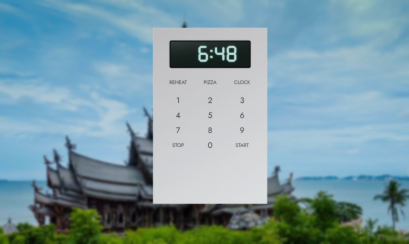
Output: **6:48**
